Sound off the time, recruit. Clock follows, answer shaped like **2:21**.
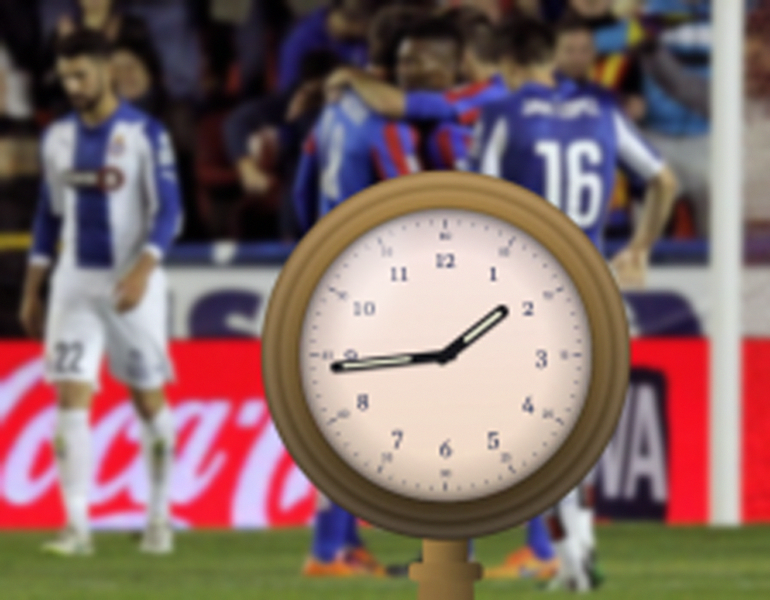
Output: **1:44**
